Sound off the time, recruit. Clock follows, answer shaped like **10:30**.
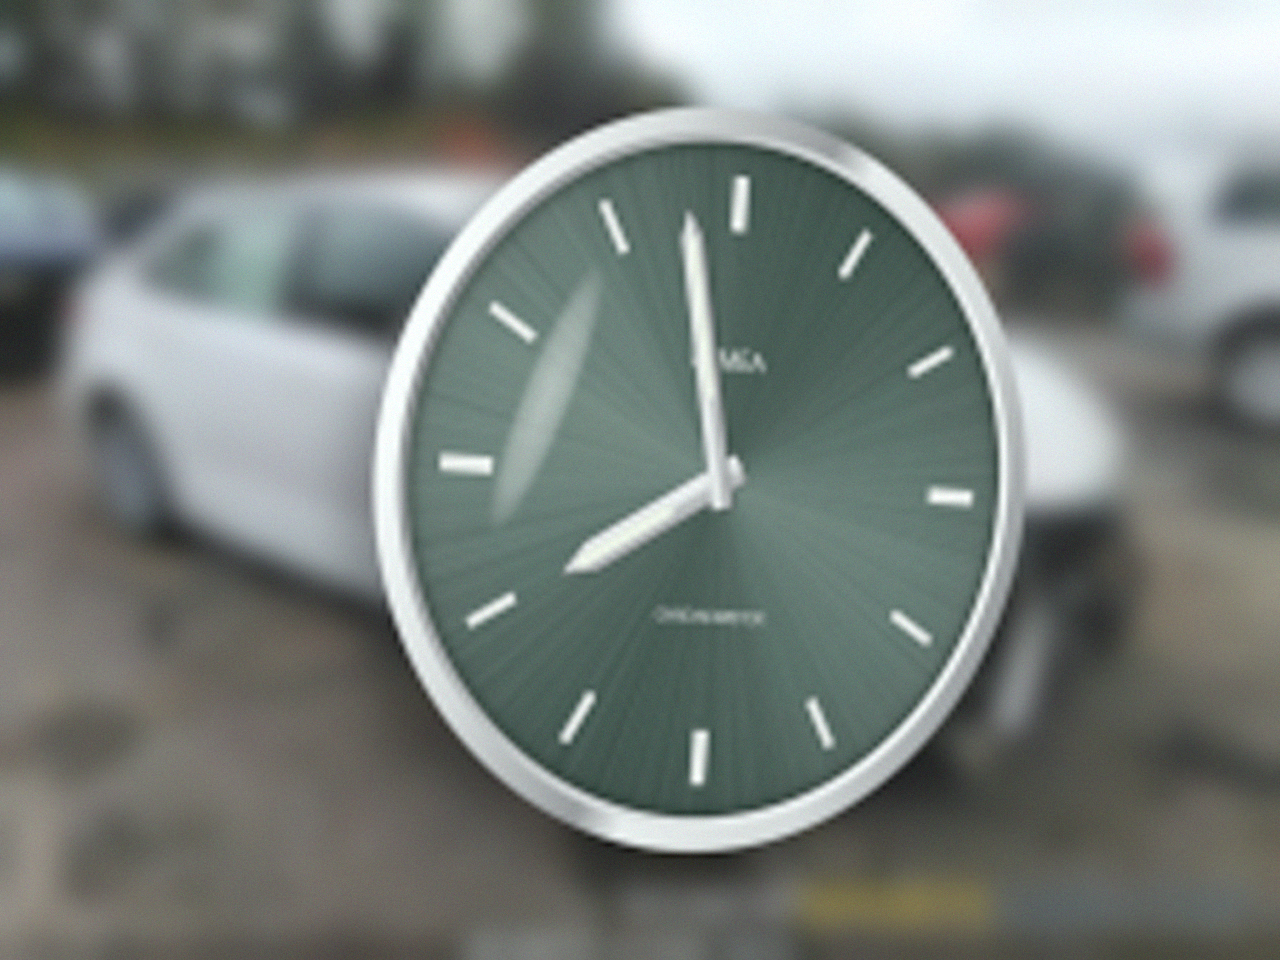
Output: **7:58**
